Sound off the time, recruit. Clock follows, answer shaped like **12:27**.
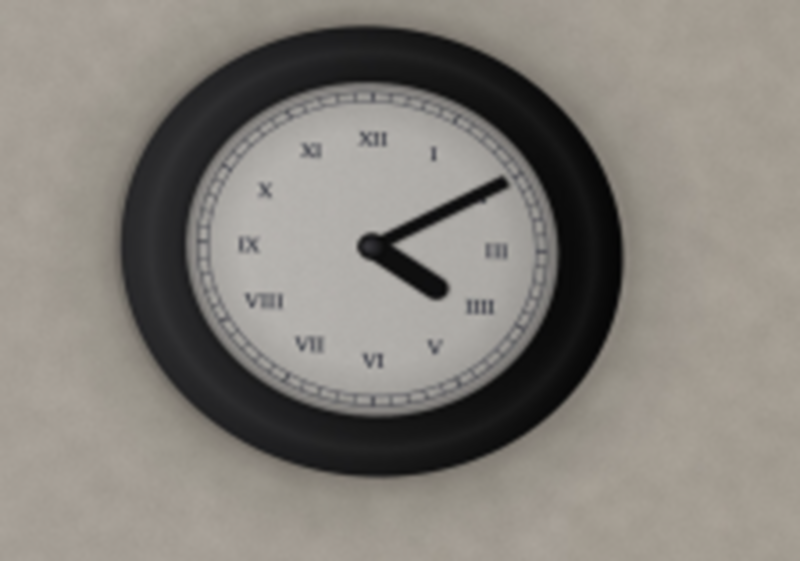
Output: **4:10**
